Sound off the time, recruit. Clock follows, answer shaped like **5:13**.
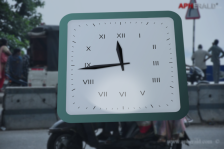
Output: **11:44**
